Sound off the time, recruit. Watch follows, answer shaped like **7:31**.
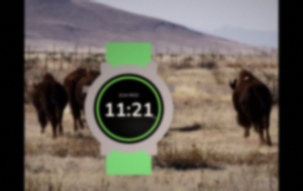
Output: **11:21**
